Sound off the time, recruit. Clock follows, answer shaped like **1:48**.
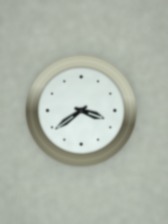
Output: **3:39**
